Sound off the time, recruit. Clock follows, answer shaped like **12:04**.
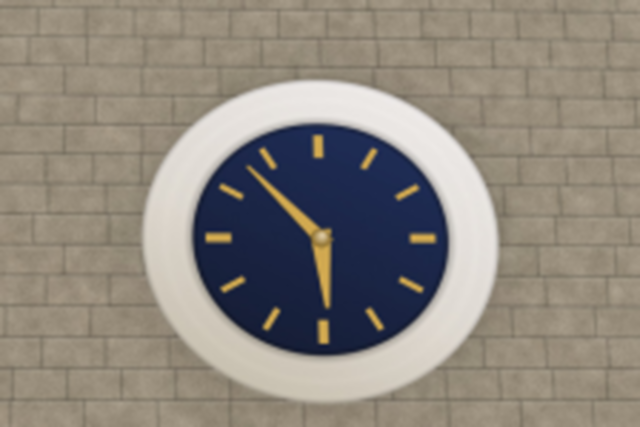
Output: **5:53**
